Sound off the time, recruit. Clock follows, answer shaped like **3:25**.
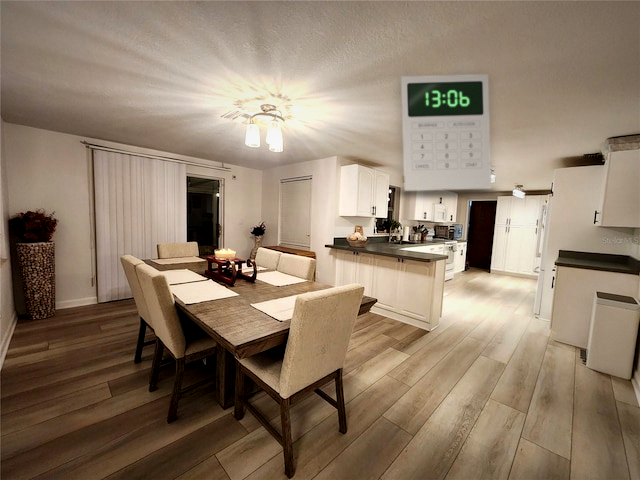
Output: **13:06**
